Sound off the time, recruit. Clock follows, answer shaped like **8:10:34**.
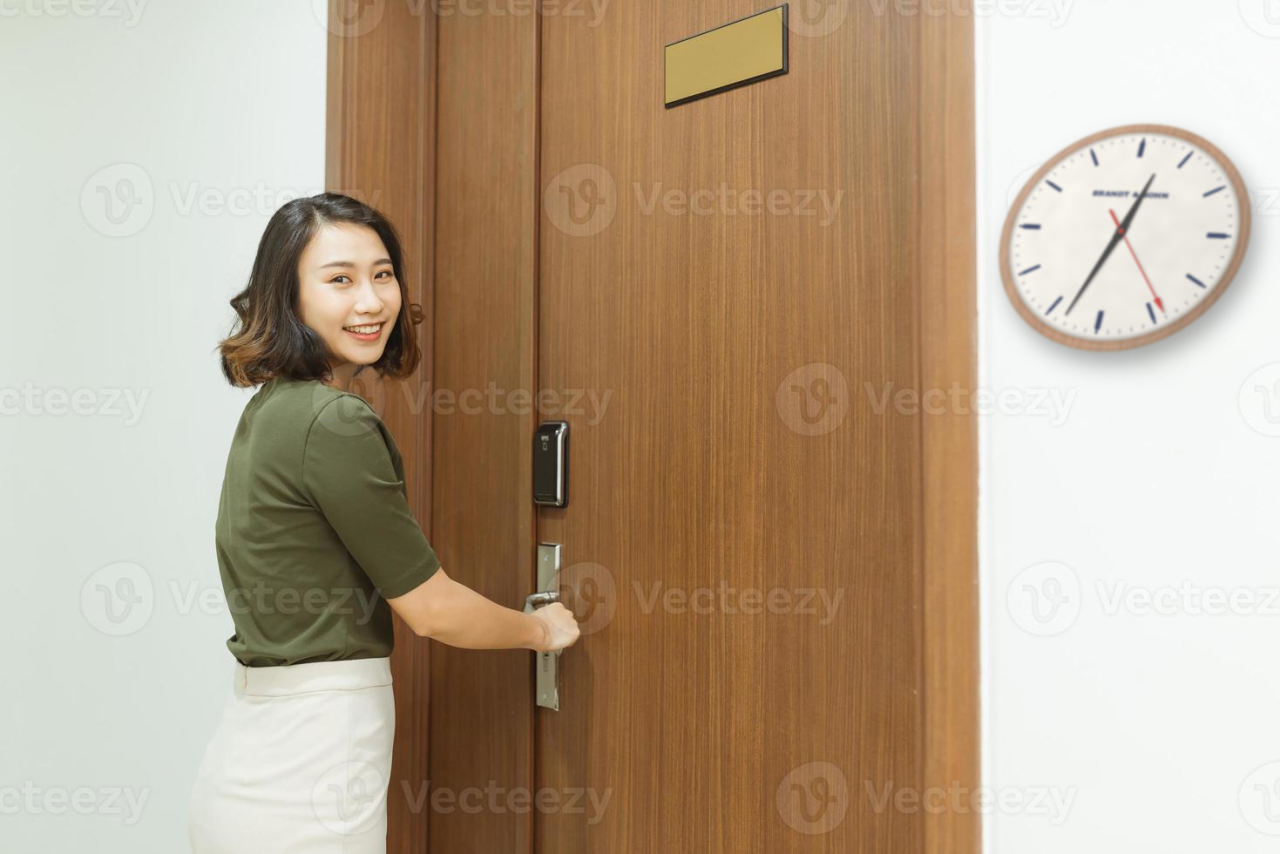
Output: **12:33:24**
